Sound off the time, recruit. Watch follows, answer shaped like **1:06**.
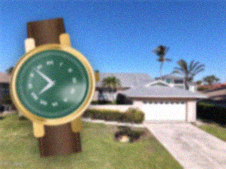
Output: **7:53**
